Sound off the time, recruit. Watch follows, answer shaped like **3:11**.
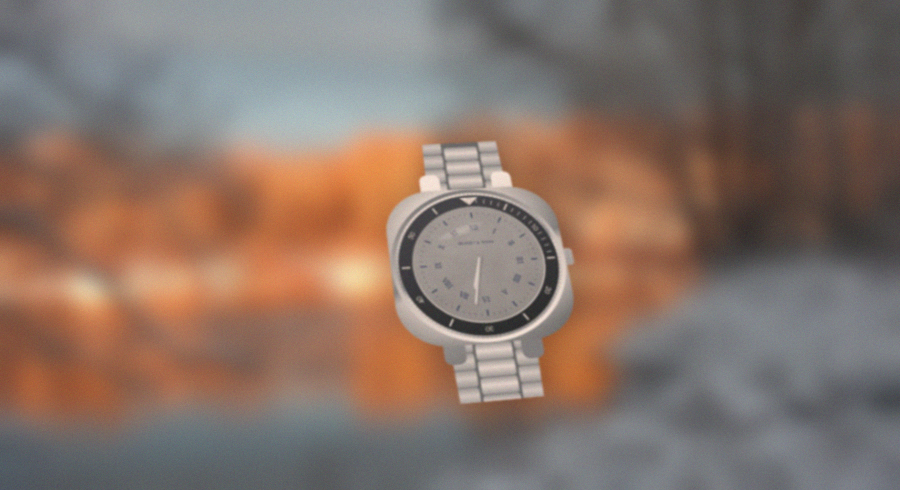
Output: **6:32**
